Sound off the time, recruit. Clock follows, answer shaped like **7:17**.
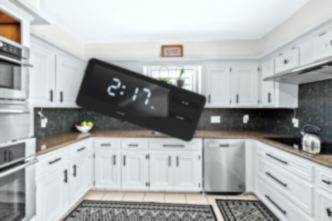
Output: **2:17**
